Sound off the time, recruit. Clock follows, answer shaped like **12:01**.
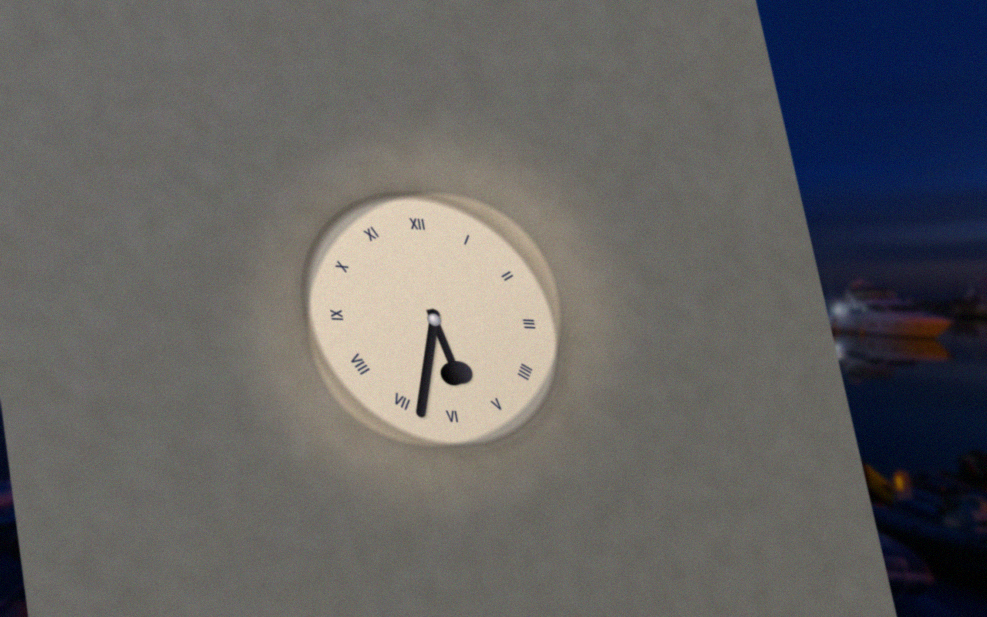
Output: **5:33**
